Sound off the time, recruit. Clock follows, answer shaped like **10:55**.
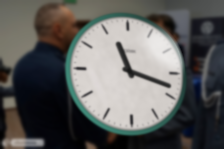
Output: **11:18**
